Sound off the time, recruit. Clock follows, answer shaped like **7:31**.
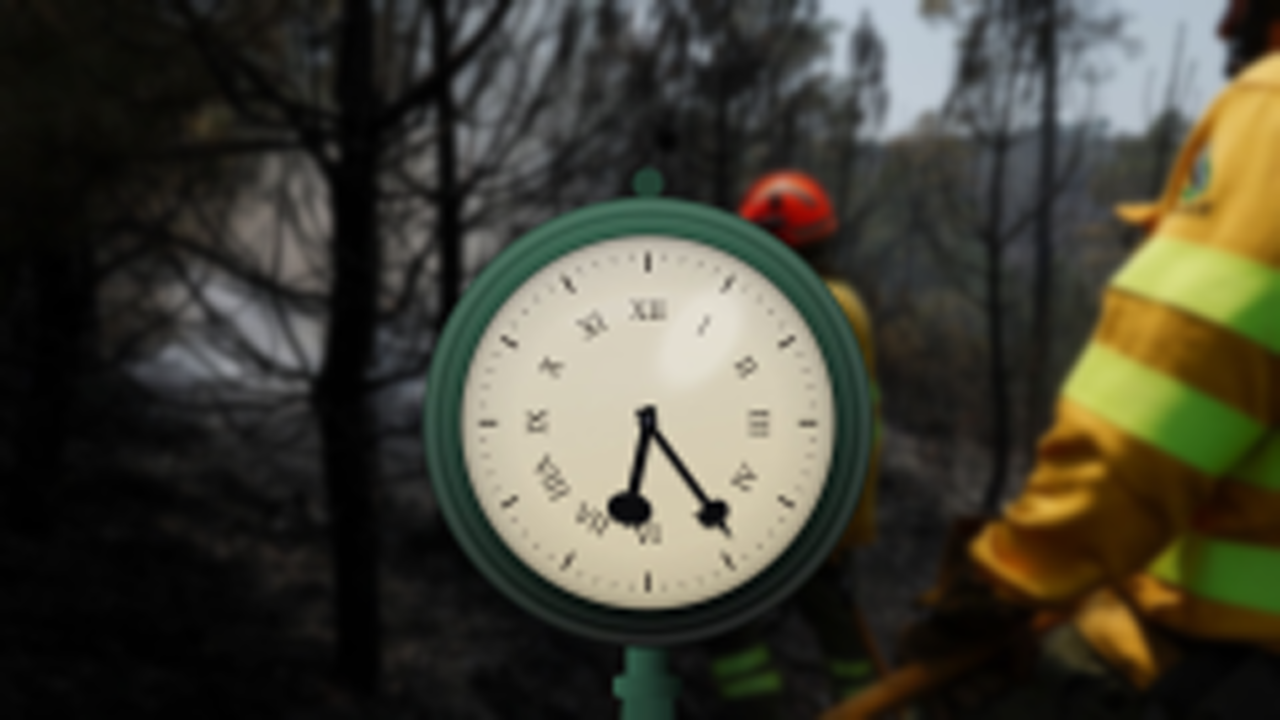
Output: **6:24**
